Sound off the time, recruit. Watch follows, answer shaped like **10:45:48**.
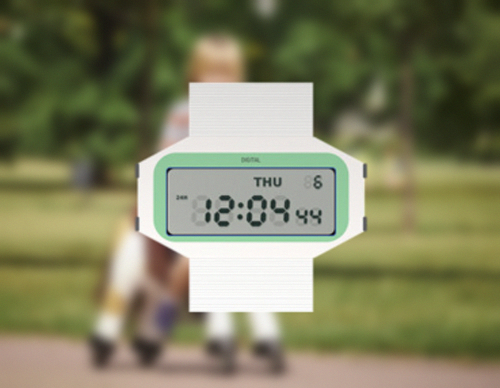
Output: **12:04:44**
